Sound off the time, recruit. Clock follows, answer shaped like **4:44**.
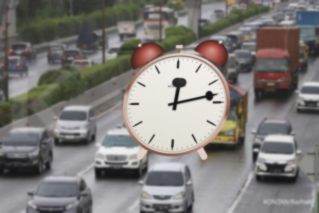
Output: **12:13**
